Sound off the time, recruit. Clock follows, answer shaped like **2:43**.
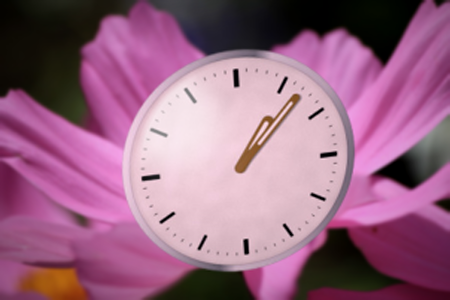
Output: **1:07**
